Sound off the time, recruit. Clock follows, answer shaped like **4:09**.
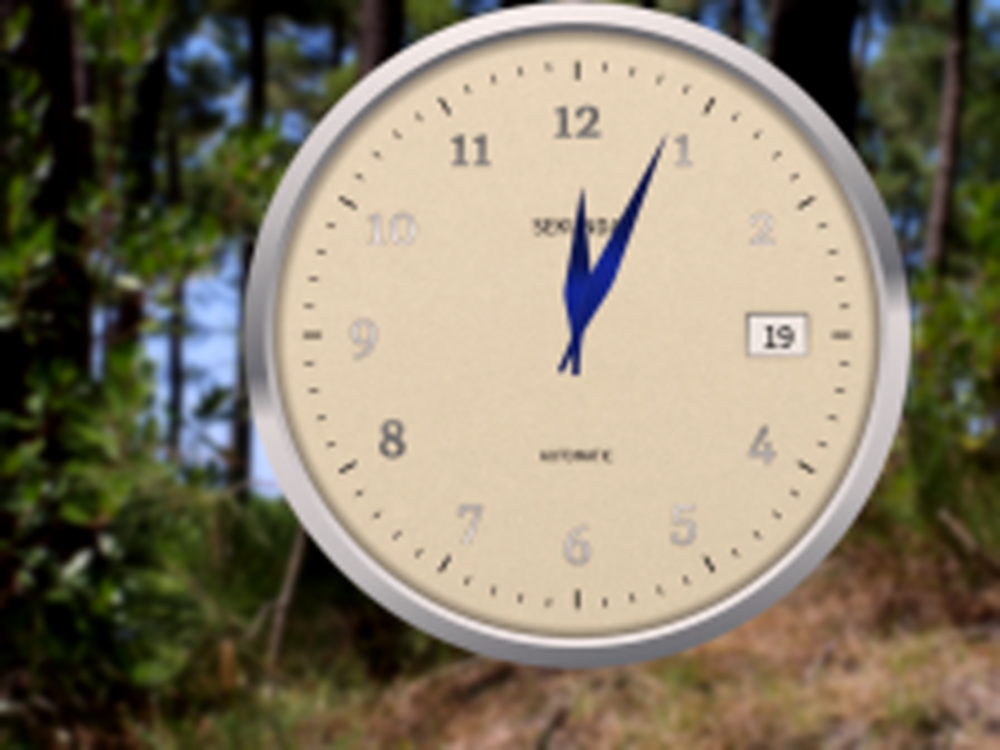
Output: **12:04**
